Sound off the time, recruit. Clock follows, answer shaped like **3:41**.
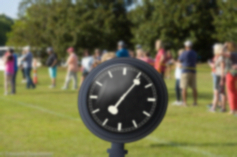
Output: **7:06**
